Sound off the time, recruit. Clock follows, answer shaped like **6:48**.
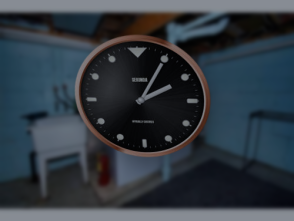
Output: **2:05**
